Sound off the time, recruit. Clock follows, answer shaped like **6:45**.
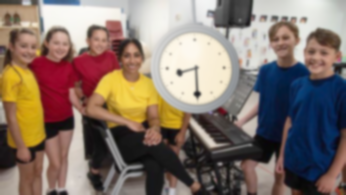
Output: **8:30**
